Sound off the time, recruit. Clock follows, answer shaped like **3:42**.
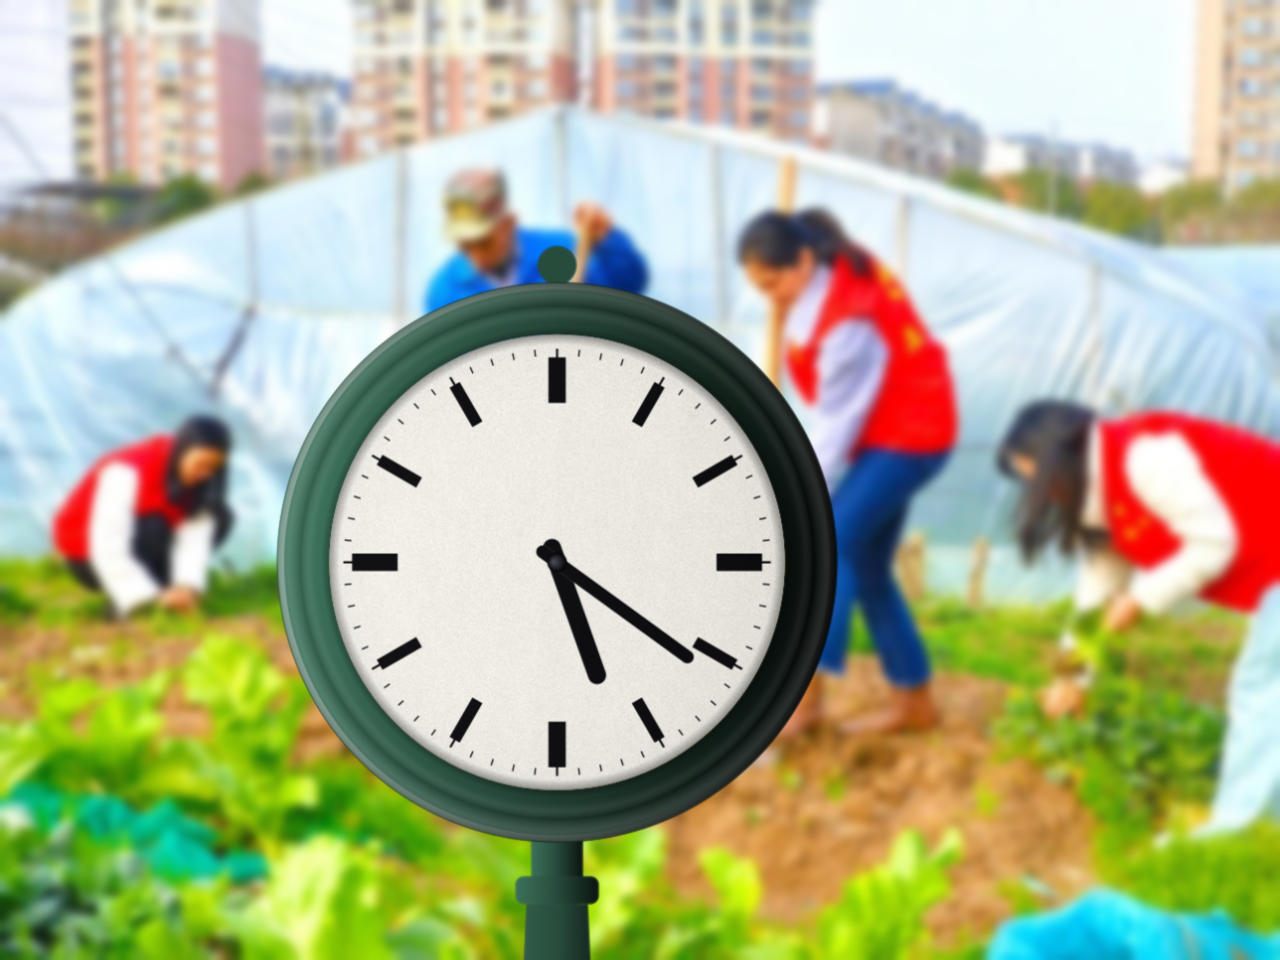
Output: **5:21**
